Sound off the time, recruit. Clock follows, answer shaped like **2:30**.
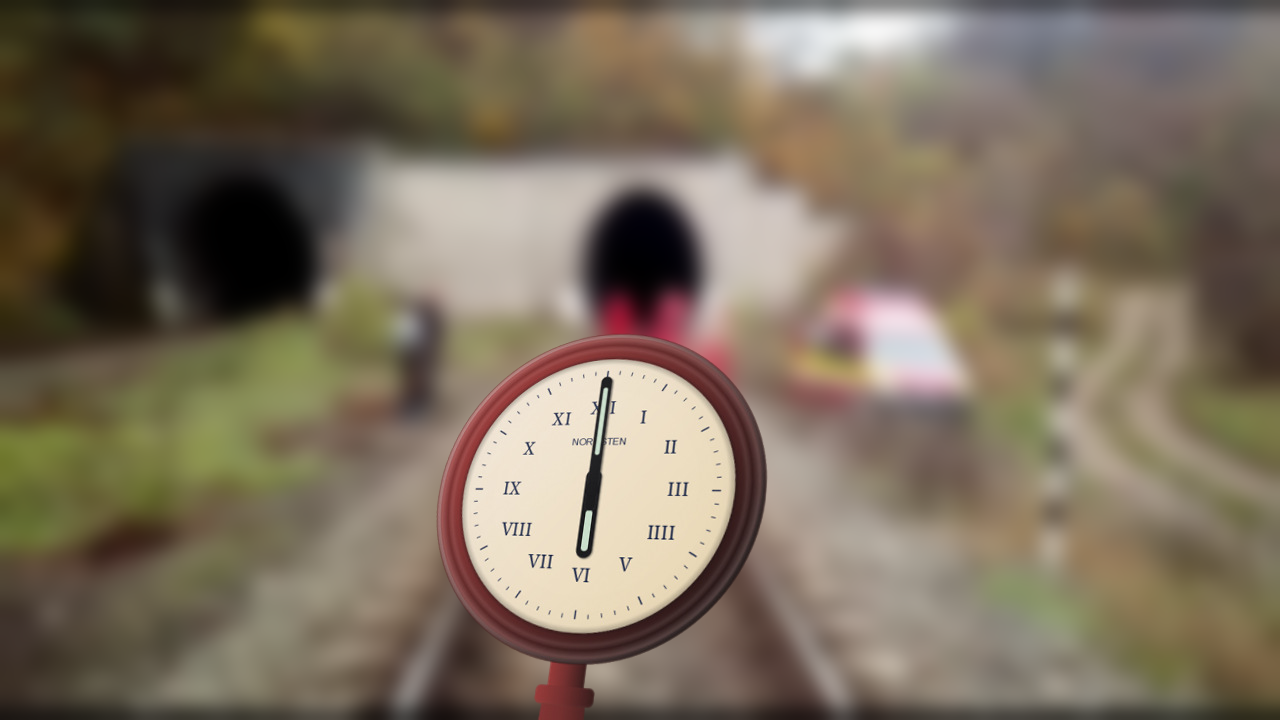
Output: **6:00**
